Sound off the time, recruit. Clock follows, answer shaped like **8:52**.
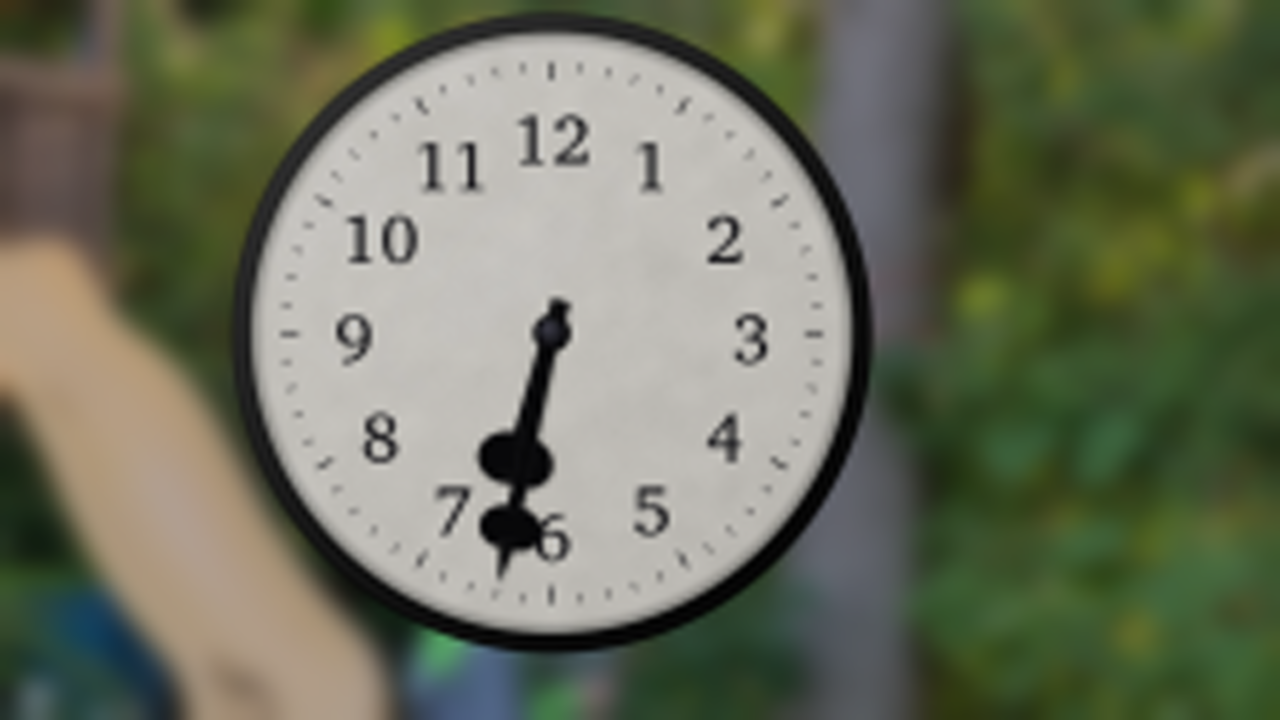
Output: **6:32**
